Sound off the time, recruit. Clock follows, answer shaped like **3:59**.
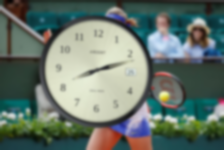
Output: **8:12**
